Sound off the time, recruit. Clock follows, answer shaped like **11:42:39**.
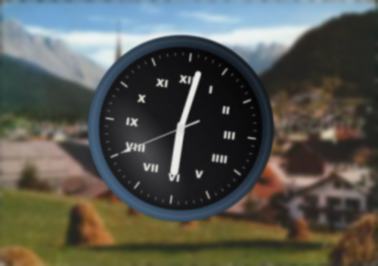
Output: **6:01:40**
